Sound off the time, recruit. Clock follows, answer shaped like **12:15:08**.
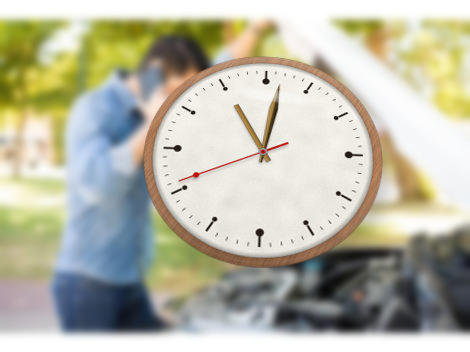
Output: **11:01:41**
